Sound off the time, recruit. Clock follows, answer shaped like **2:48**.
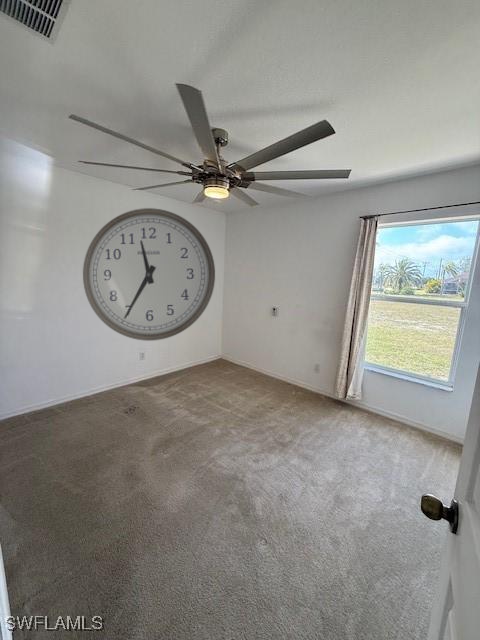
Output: **11:35**
